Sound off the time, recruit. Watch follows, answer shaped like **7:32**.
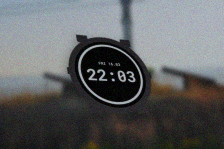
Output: **22:03**
